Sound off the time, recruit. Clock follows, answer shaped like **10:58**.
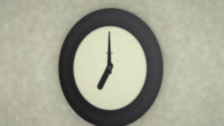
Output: **7:00**
